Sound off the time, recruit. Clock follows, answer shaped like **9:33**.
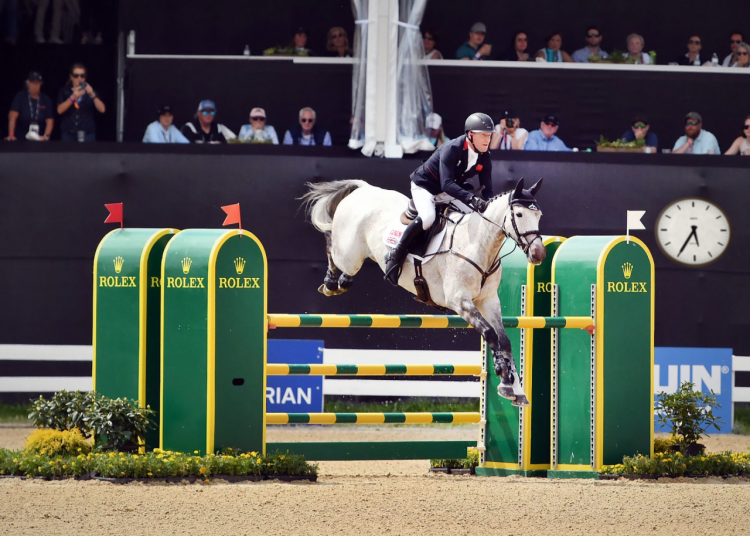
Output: **5:35**
